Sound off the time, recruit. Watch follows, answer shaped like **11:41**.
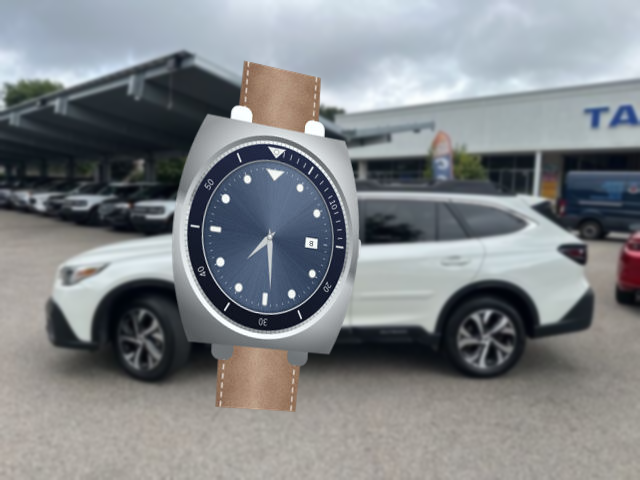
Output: **7:29**
